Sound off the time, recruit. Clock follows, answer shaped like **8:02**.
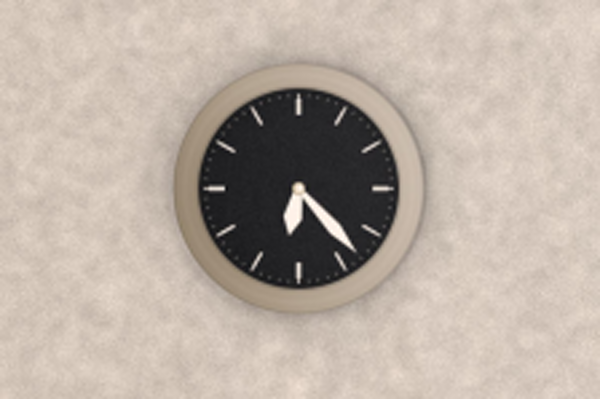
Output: **6:23**
